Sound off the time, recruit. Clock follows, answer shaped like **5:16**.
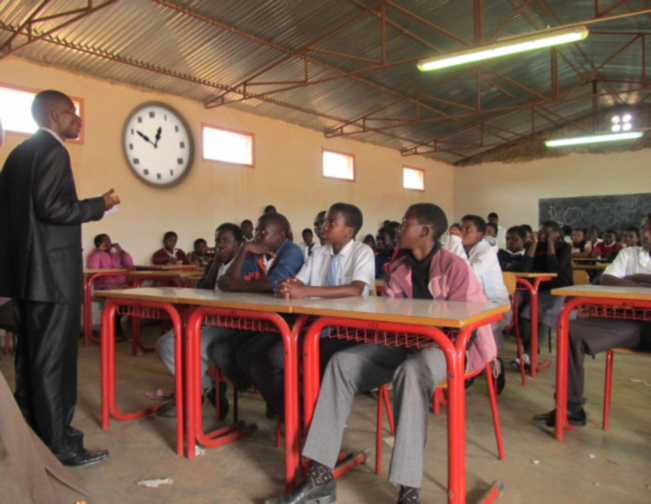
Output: **12:51**
